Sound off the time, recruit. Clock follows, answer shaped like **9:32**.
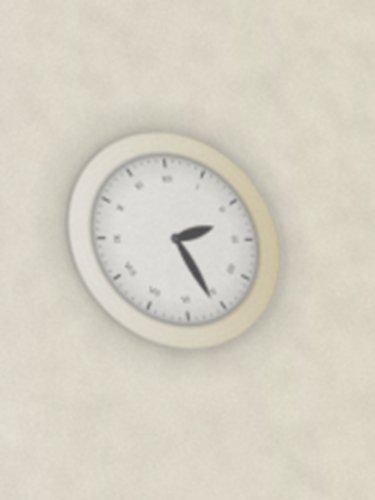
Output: **2:26**
